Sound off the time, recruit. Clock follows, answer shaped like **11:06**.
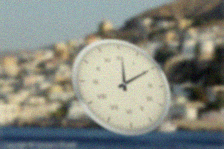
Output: **12:10**
